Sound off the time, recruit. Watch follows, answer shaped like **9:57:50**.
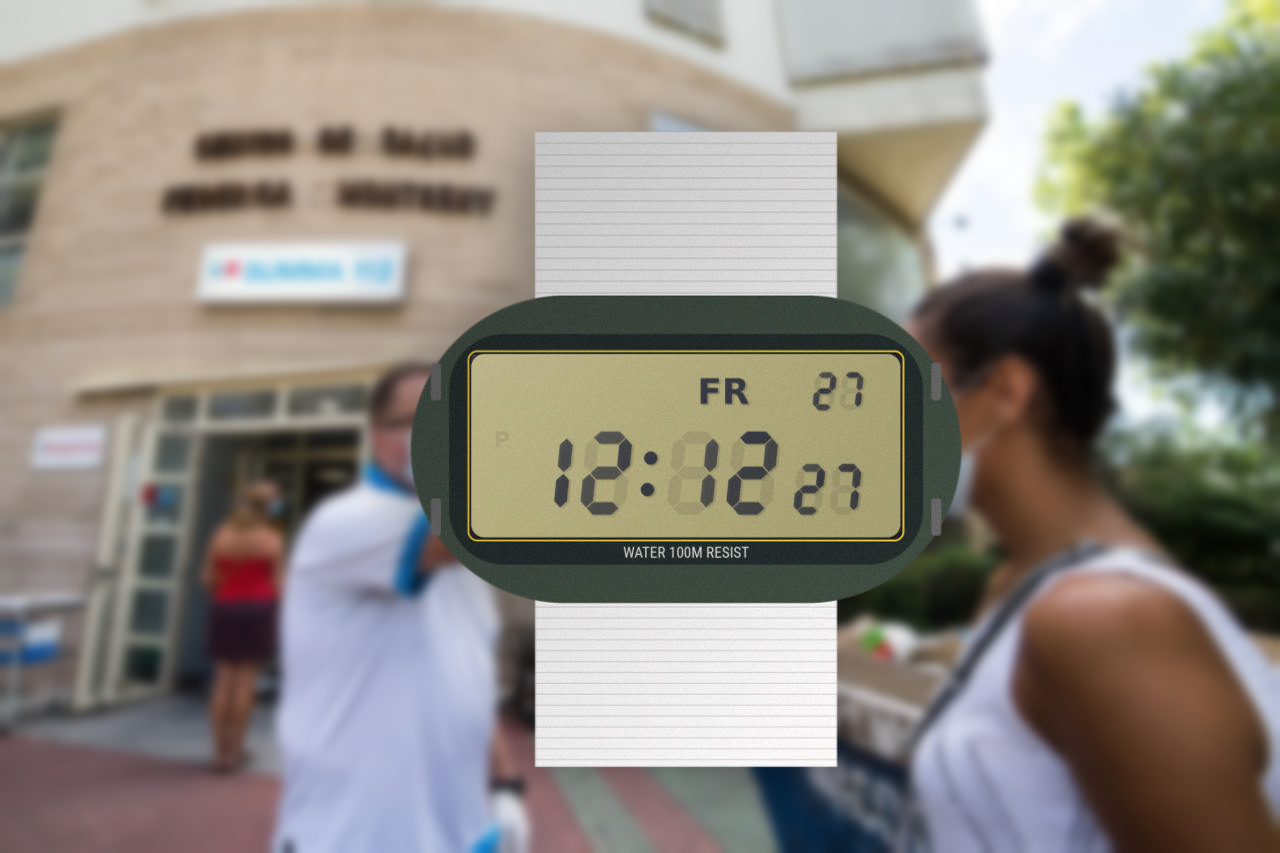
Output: **12:12:27**
